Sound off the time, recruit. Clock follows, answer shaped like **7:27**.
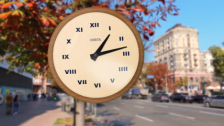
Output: **1:13**
